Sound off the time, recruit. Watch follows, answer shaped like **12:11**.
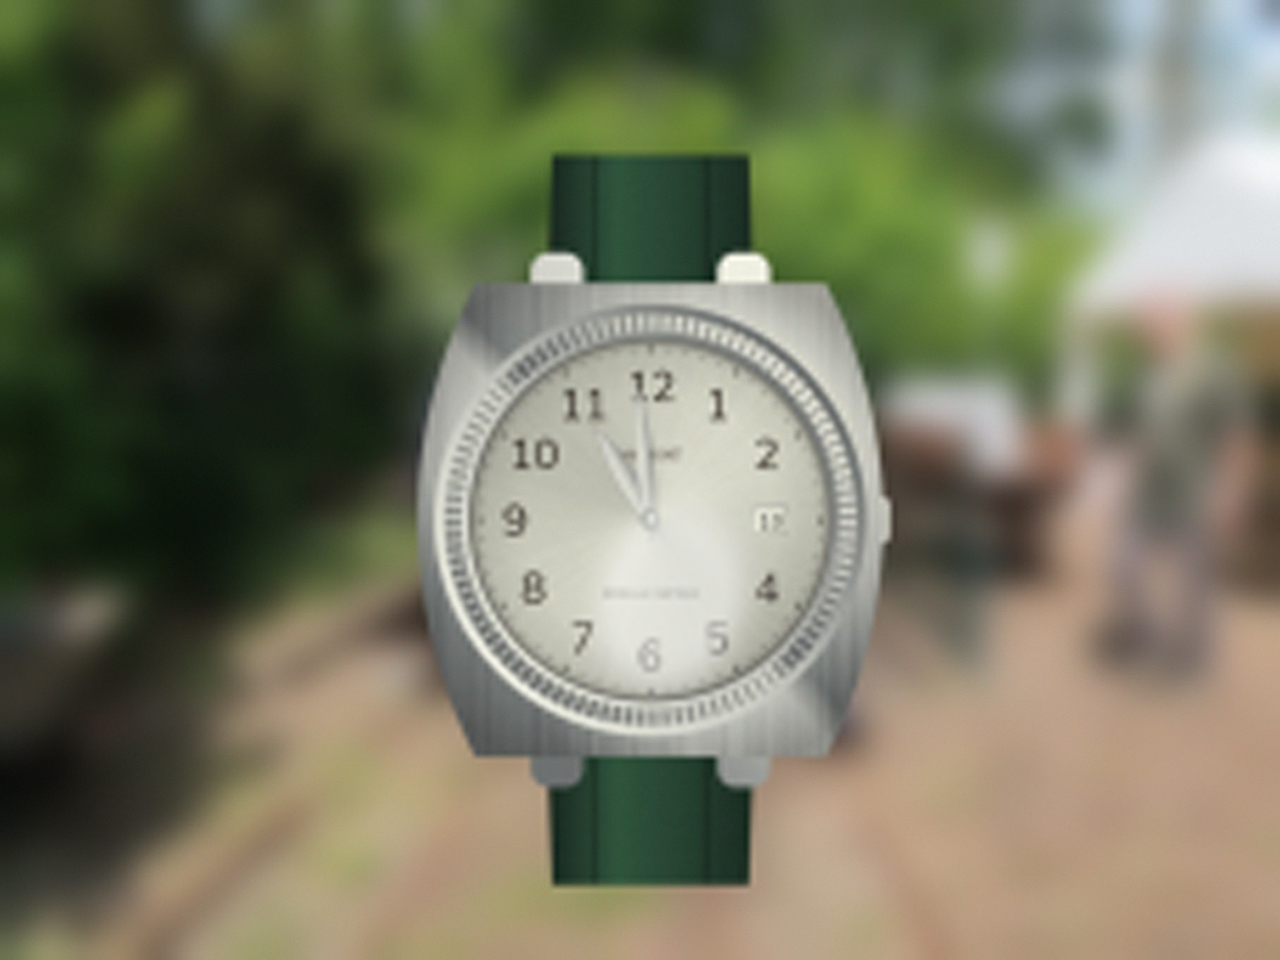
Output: **10:59**
